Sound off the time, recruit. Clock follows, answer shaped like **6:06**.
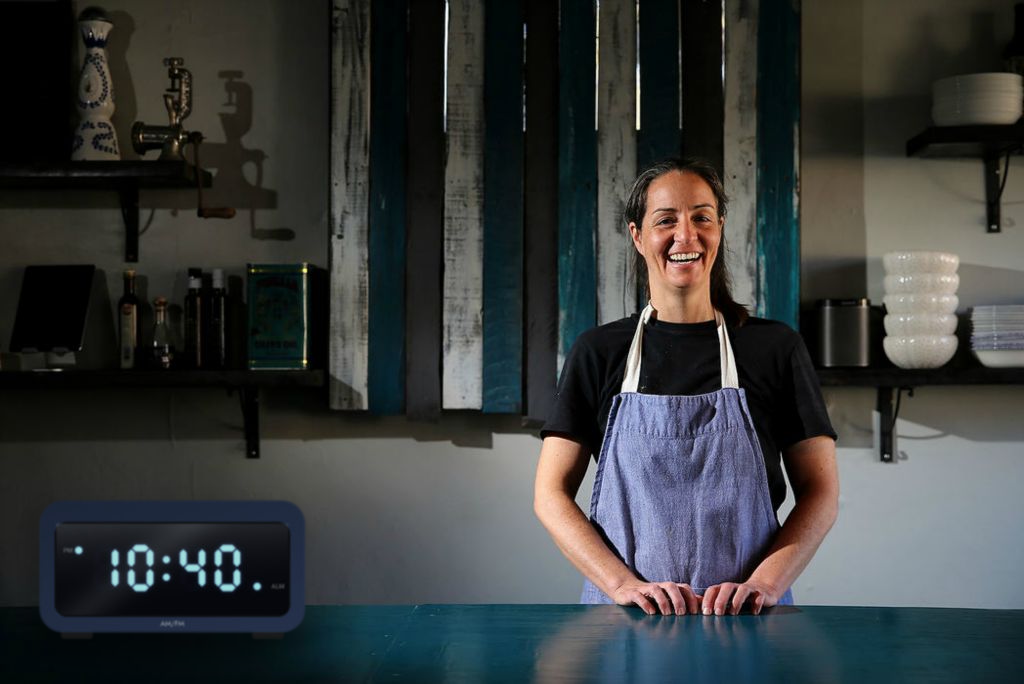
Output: **10:40**
